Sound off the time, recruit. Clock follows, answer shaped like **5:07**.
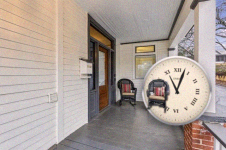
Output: **11:03**
